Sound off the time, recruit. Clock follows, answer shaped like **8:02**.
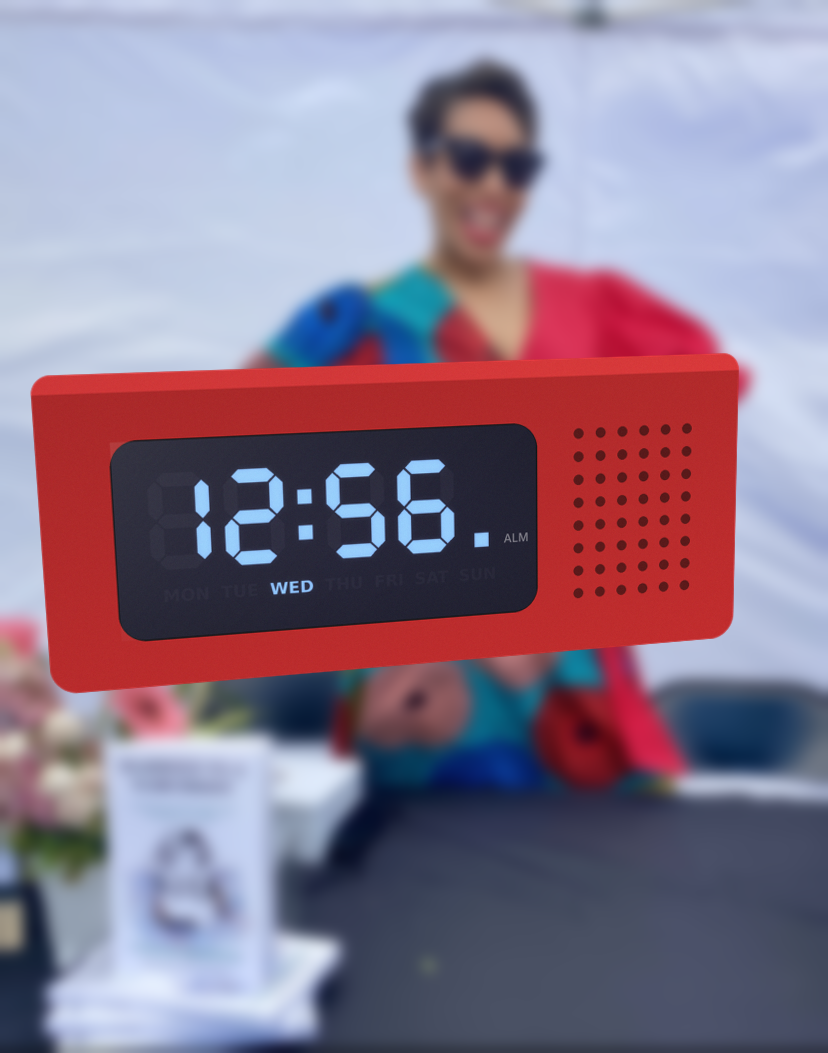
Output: **12:56**
